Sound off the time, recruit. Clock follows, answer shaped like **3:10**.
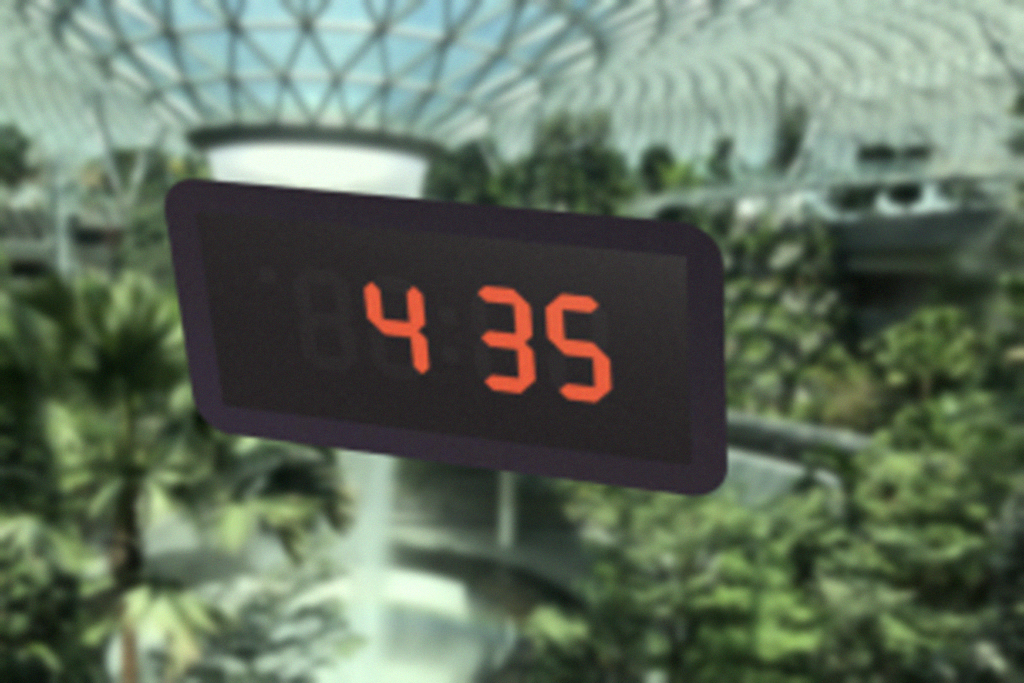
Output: **4:35**
